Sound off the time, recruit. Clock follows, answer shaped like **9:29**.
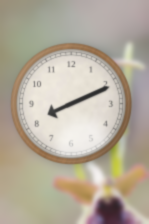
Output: **8:11**
